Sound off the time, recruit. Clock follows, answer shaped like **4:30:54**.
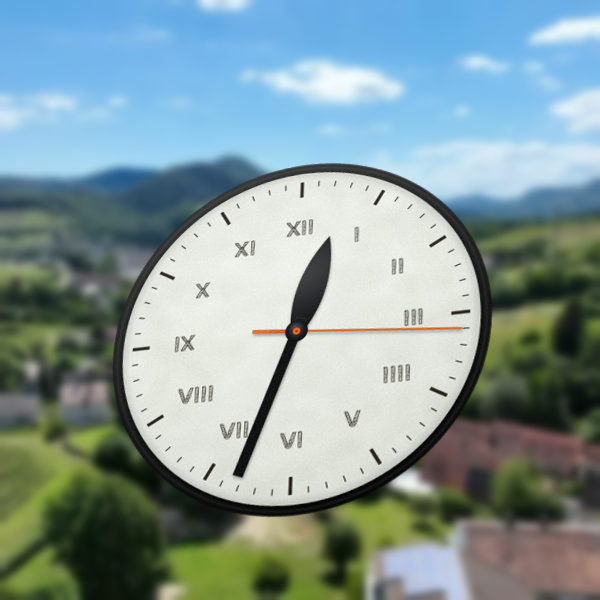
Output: **12:33:16**
